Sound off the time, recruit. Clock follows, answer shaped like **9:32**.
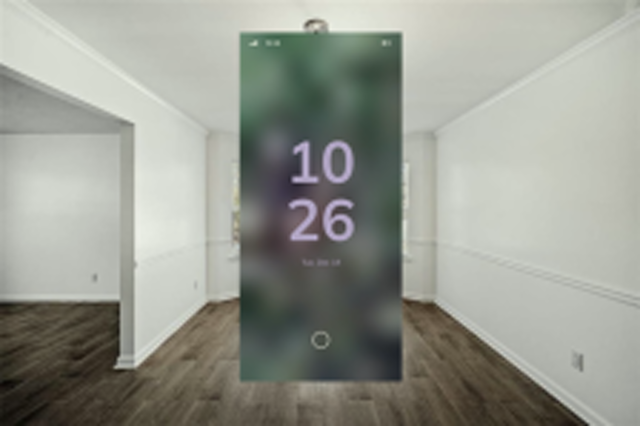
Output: **10:26**
